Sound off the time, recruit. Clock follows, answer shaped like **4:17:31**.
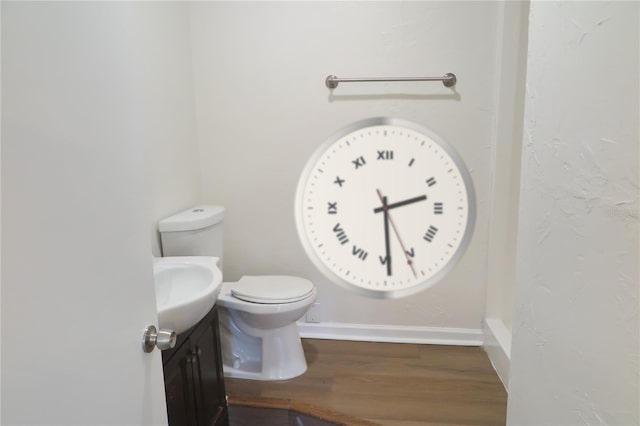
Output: **2:29:26**
